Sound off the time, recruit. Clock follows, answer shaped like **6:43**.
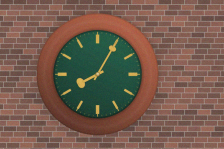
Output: **8:05**
